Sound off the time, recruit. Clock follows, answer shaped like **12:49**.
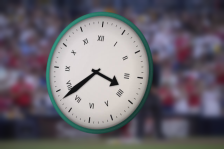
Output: **3:38**
